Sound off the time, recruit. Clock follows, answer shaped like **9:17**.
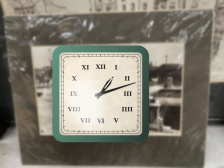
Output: **1:12**
